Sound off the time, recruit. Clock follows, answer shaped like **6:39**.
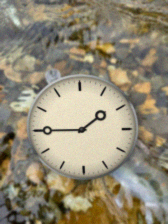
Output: **1:45**
